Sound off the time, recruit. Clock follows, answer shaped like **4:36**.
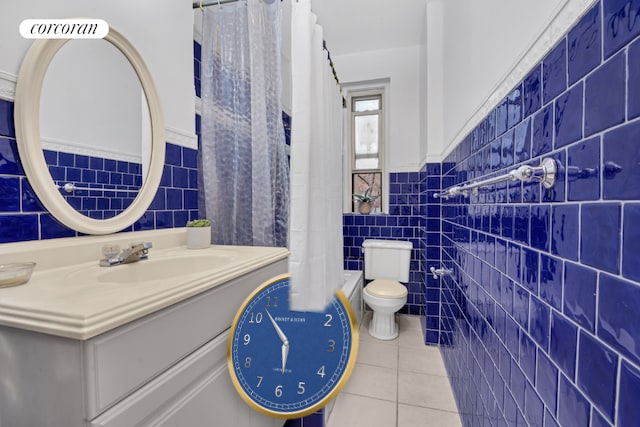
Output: **5:53**
